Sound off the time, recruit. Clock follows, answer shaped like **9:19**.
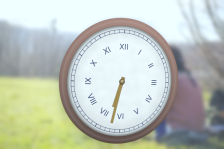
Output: **6:32**
